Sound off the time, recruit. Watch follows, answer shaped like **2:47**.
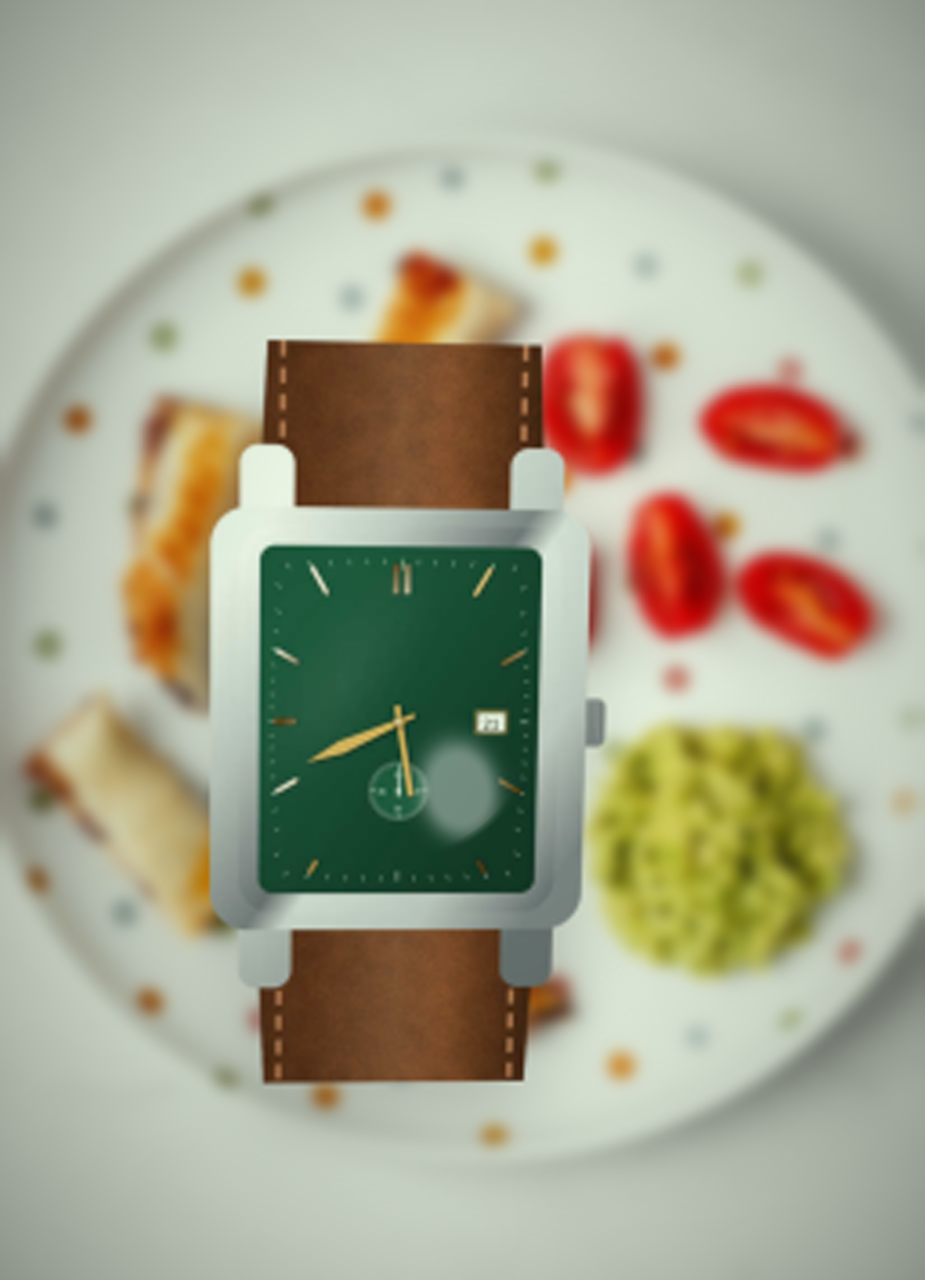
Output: **5:41**
